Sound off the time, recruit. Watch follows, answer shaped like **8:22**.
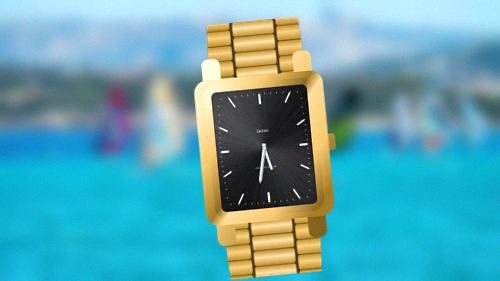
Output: **5:32**
